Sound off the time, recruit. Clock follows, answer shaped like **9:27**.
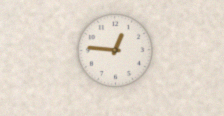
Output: **12:46**
